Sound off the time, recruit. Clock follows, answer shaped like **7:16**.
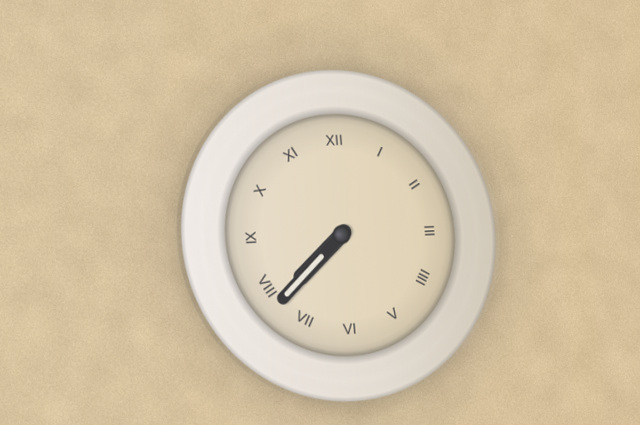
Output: **7:38**
